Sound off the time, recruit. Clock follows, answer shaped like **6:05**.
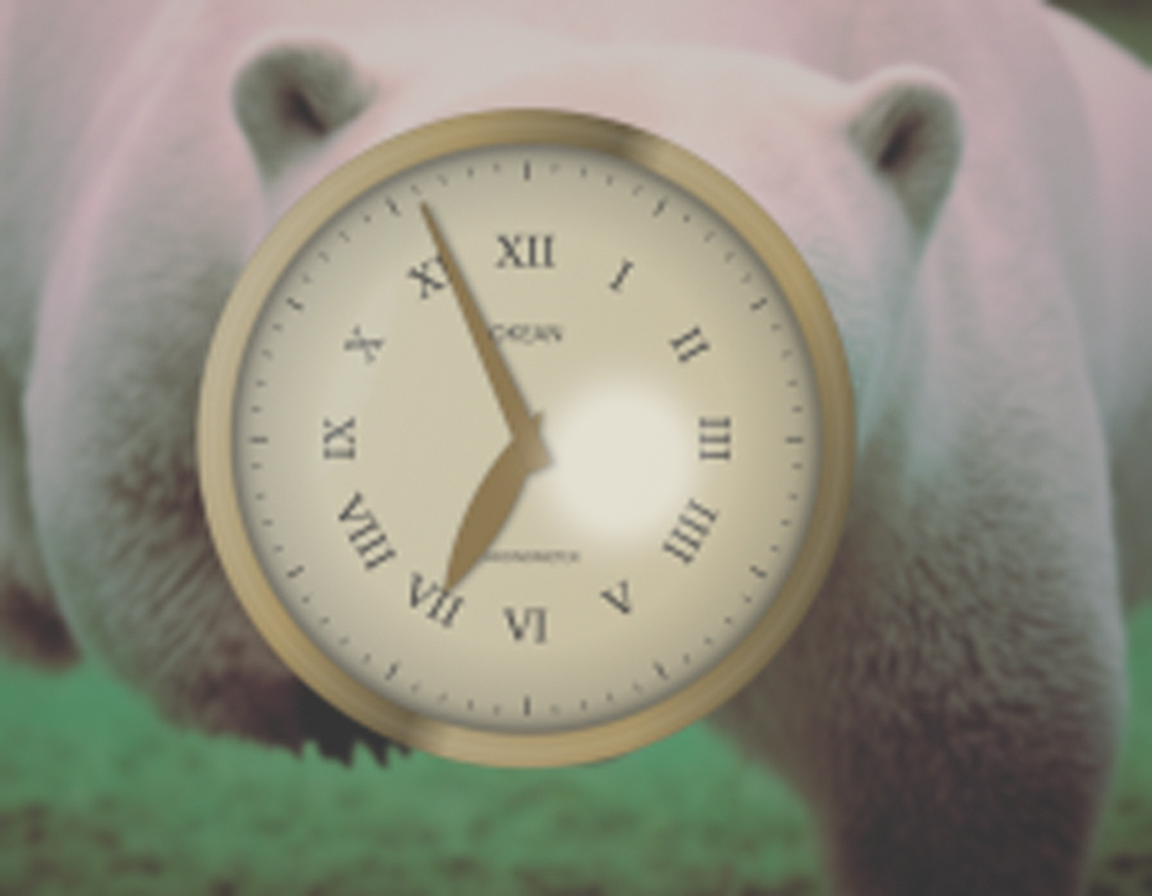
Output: **6:56**
